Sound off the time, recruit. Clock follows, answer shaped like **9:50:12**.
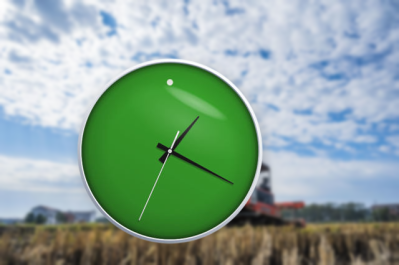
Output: **1:19:34**
